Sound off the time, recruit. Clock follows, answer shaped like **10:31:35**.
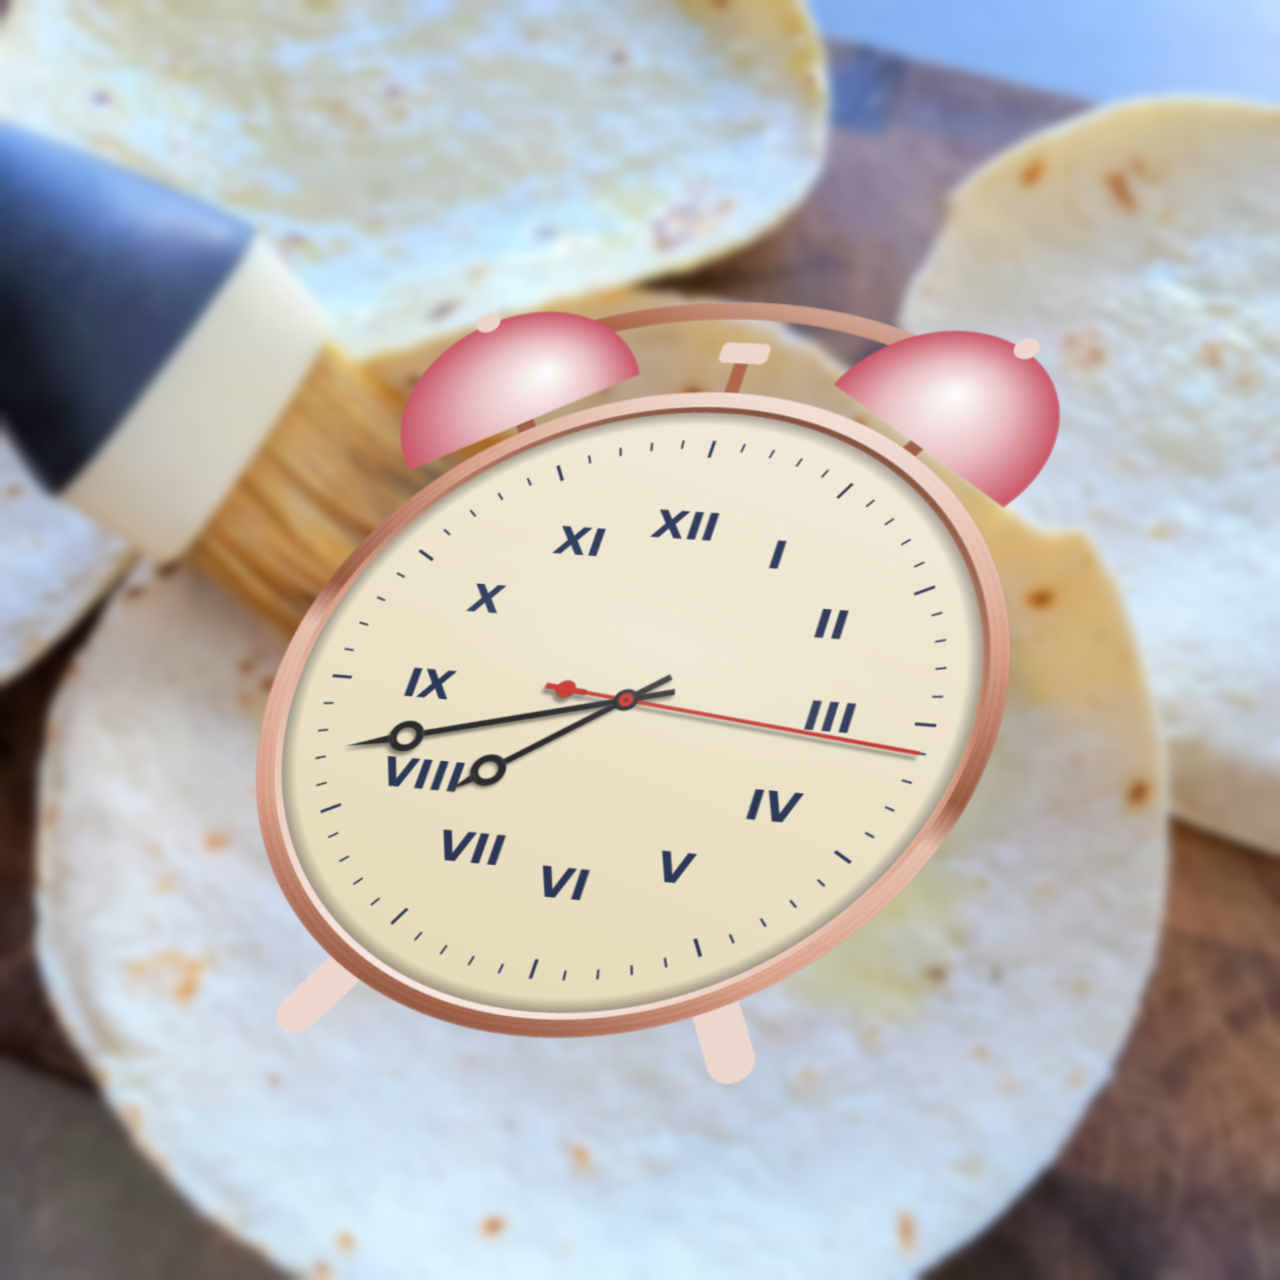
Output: **7:42:16**
